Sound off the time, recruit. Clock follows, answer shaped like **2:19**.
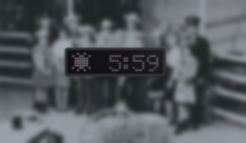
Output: **5:59**
